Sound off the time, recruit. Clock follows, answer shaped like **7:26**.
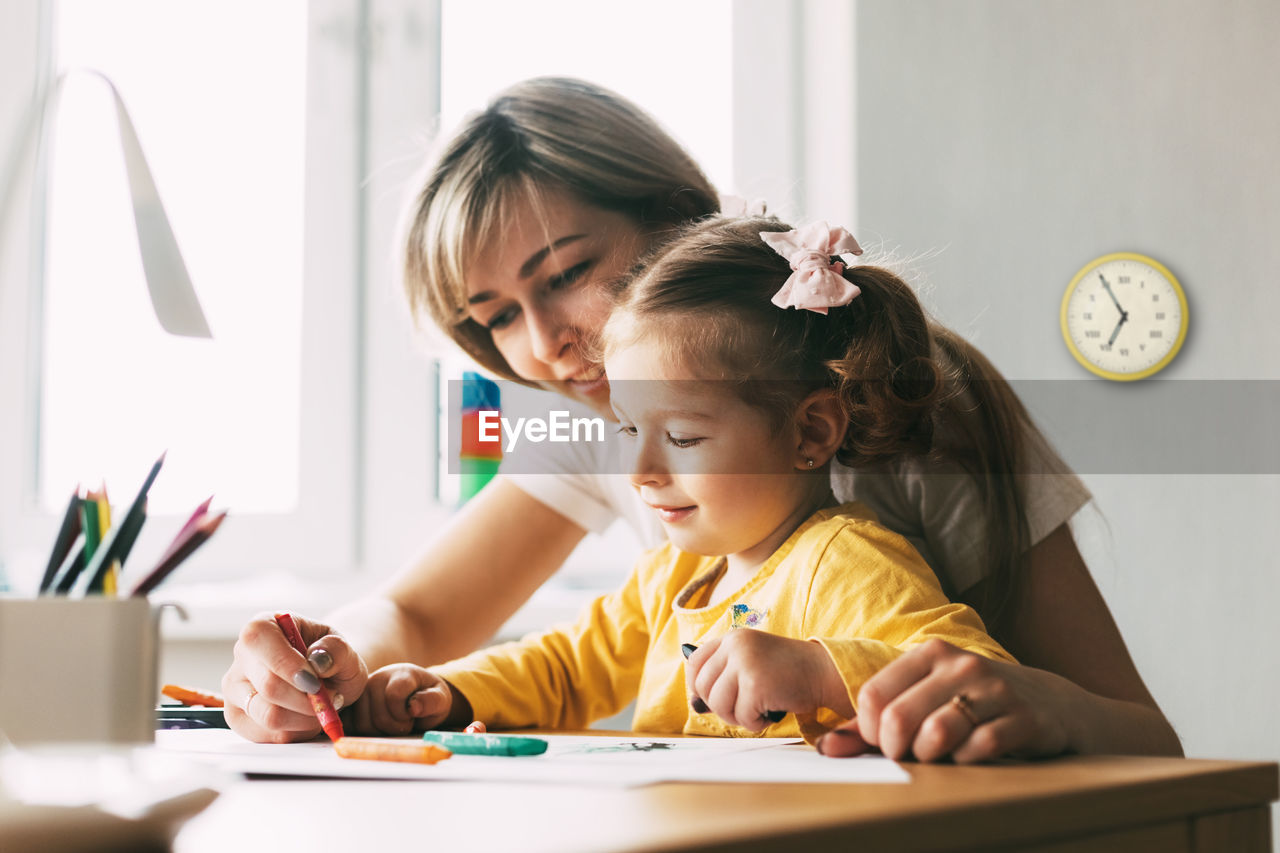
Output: **6:55**
